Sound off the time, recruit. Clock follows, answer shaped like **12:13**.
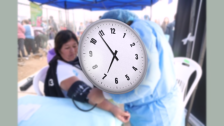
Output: **6:54**
